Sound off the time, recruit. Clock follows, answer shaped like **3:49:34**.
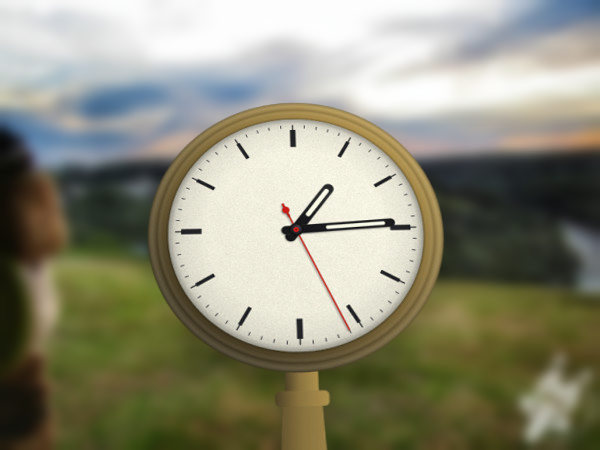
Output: **1:14:26**
